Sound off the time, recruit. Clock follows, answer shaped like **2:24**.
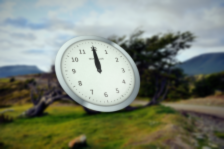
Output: **12:00**
